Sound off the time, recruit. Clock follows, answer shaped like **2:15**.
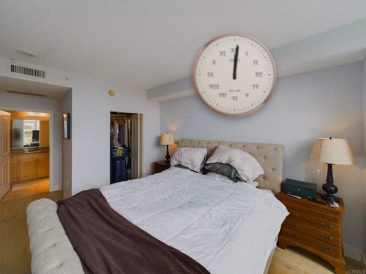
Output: **12:01**
